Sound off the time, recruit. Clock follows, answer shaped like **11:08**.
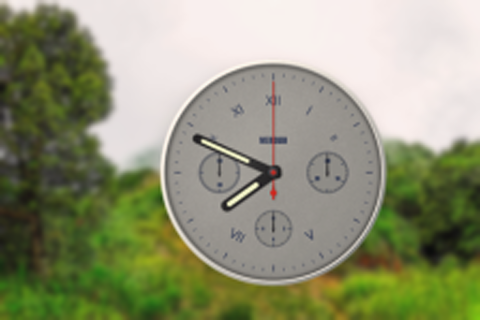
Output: **7:49**
